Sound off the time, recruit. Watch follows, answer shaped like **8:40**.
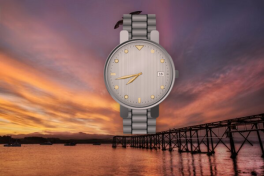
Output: **7:43**
